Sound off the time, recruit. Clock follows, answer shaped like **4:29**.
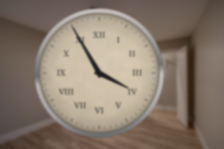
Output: **3:55**
